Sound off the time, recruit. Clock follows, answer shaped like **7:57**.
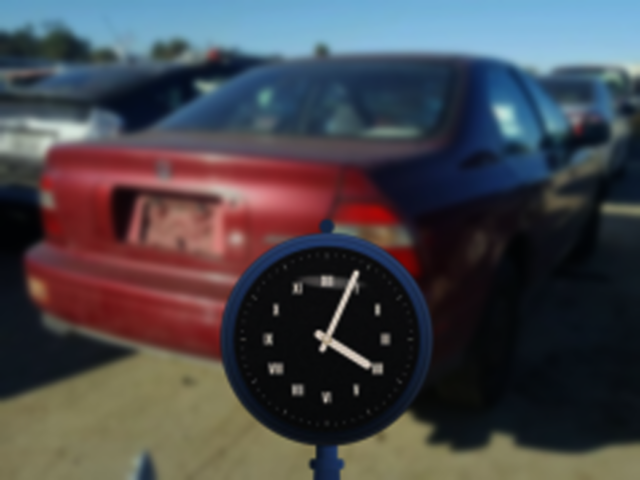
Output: **4:04**
